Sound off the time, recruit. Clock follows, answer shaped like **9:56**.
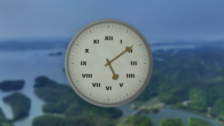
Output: **5:09**
